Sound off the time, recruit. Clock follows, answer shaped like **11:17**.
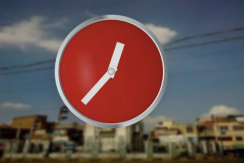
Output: **12:37**
